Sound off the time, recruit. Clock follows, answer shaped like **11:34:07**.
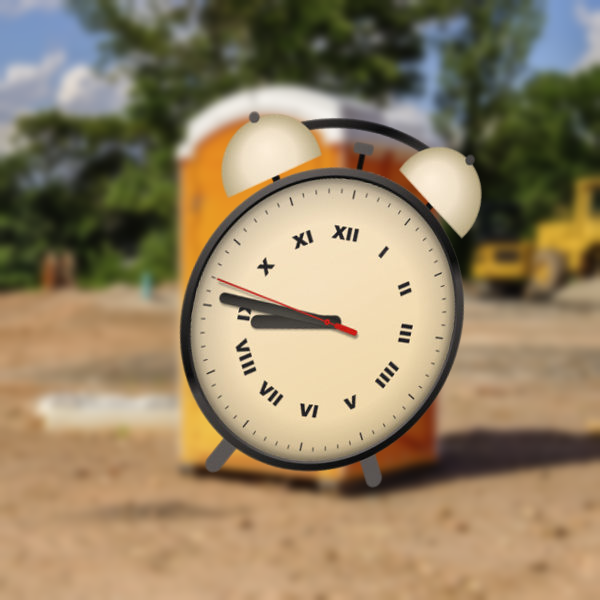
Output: **8:45:47**
